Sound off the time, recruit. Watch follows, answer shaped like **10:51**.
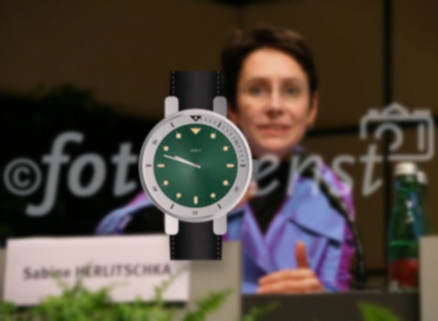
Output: **9:48**
